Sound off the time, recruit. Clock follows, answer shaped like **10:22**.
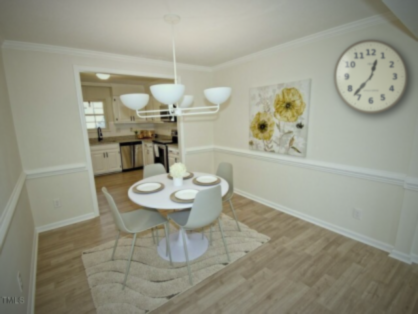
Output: **12:37**
